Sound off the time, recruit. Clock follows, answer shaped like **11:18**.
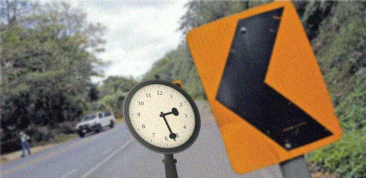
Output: **2:27**
